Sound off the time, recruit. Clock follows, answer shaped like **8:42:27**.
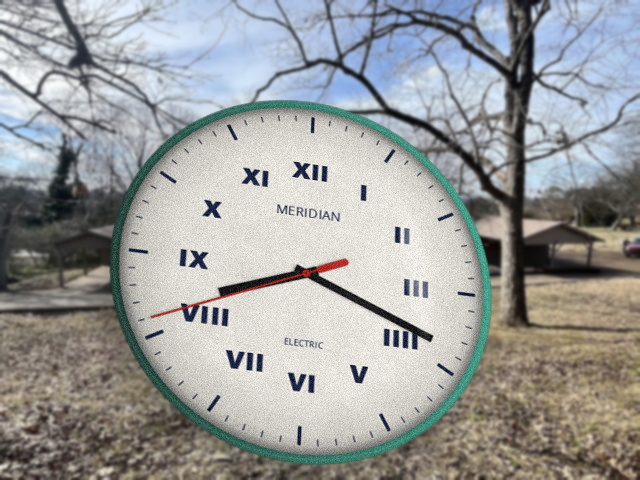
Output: **8:18:41**
